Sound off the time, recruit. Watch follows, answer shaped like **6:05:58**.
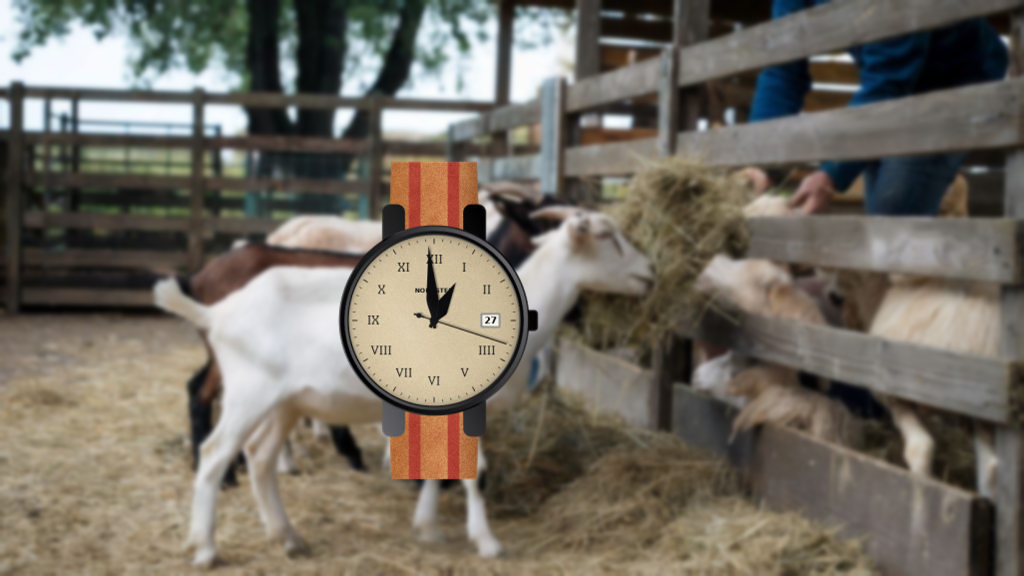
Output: **12:59:18**
